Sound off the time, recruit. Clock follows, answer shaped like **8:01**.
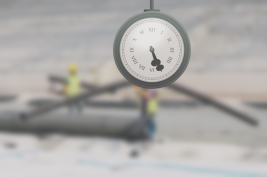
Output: **5:26**
